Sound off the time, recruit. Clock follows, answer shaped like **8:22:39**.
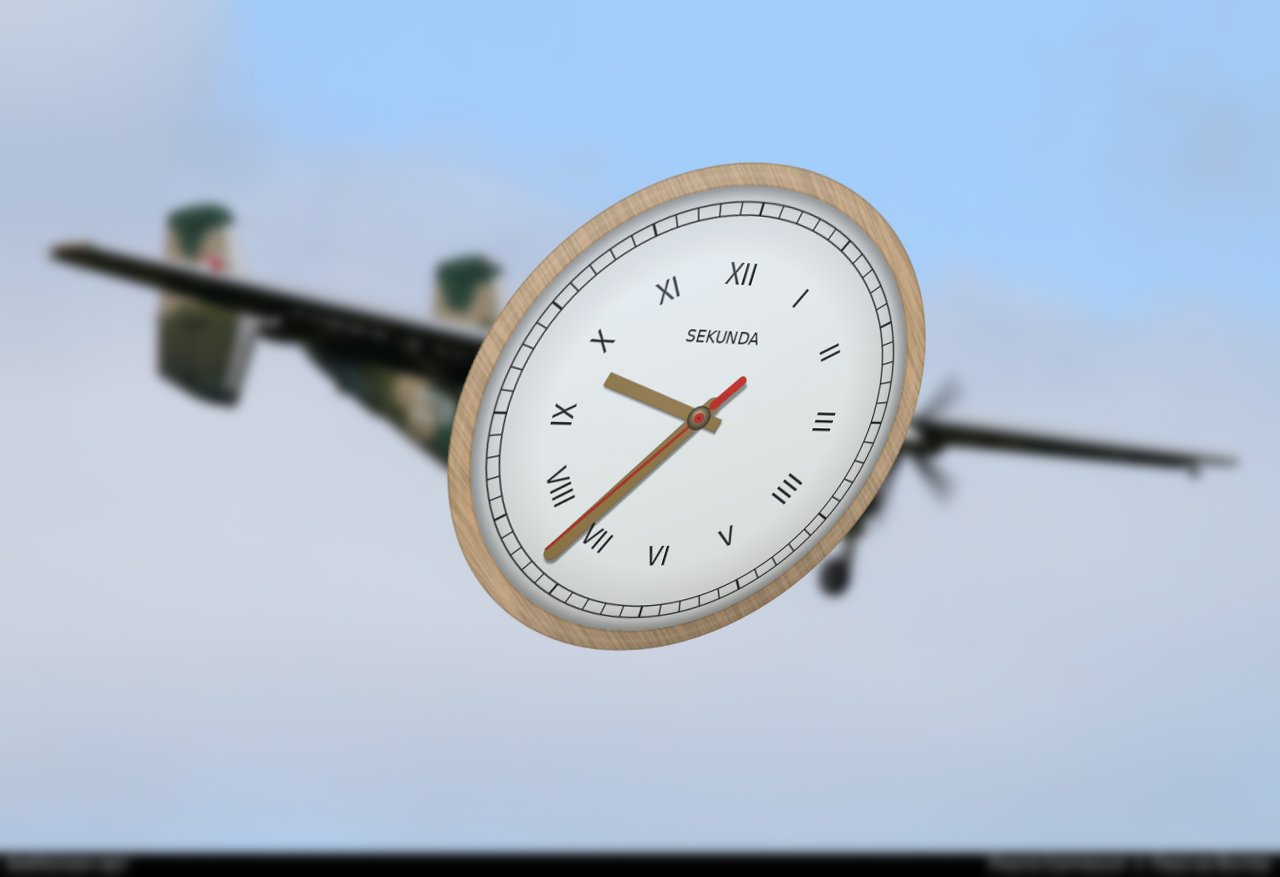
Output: **9:36:37**
